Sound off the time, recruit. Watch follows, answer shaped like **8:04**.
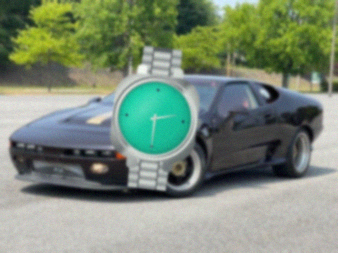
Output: **2:30**
